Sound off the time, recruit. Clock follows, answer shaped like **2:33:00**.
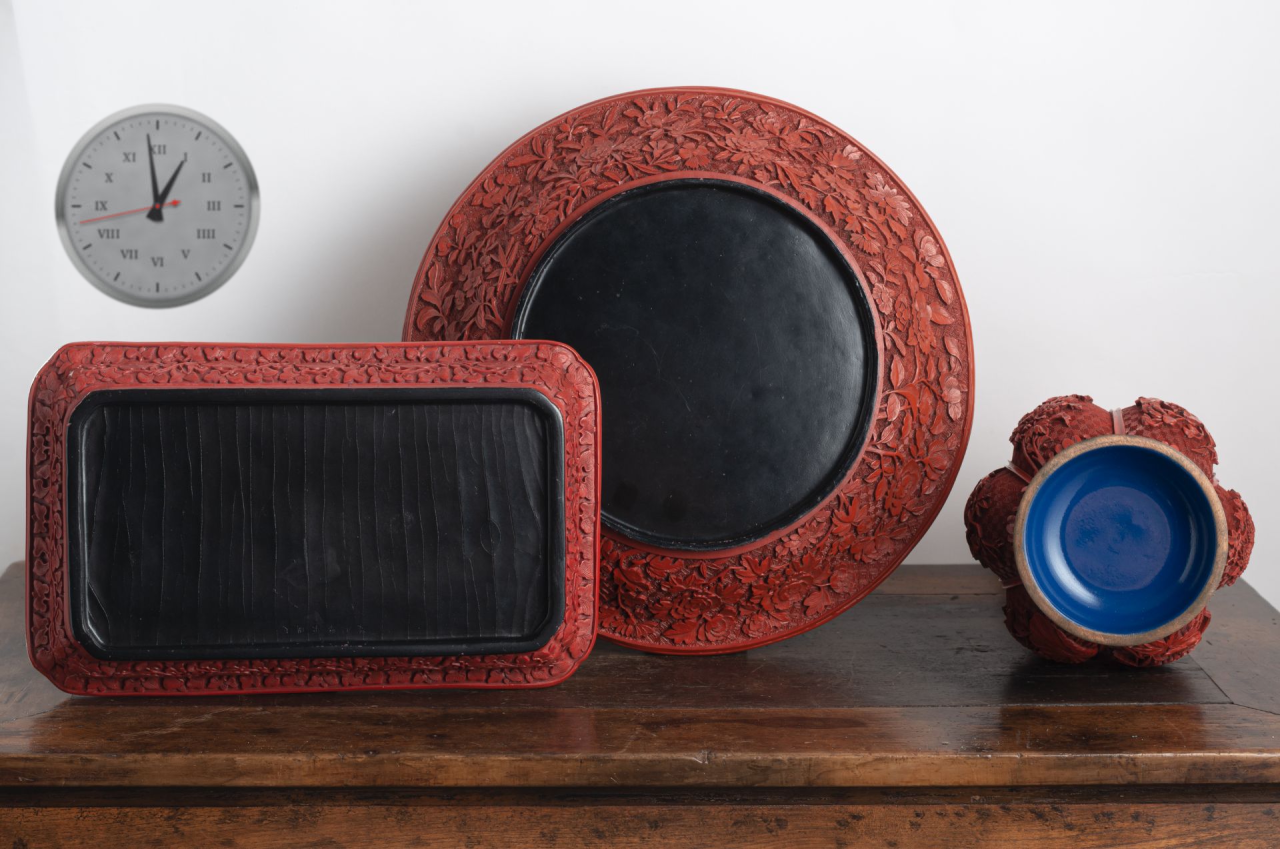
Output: **12:58:43**
